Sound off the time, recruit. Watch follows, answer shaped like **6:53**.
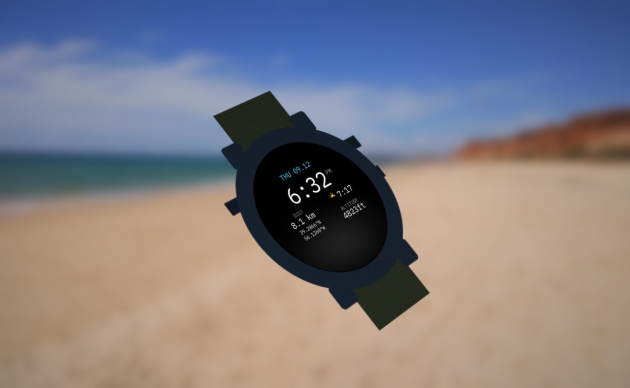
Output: **6:32**
